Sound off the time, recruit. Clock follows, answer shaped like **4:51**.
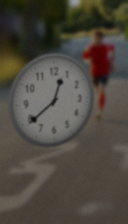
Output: **12:39**
